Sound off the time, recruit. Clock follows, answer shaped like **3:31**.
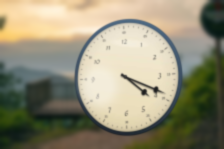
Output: **4:19**
